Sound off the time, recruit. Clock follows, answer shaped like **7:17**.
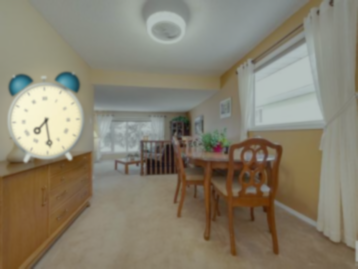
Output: **7:29**
